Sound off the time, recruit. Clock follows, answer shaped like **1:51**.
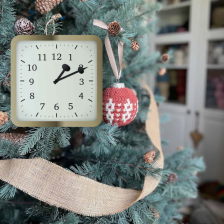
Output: **1:11**
